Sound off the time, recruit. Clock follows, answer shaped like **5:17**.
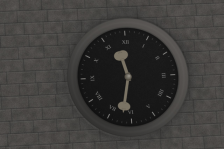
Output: **11:32**
